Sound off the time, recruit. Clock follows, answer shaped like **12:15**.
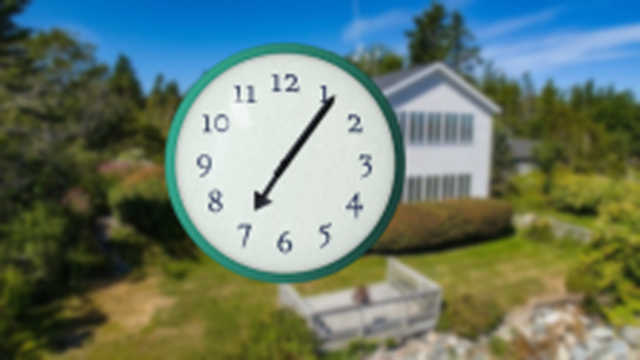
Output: **7:06**
